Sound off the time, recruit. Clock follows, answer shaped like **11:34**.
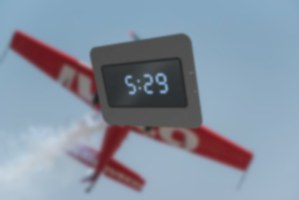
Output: **5:29**
